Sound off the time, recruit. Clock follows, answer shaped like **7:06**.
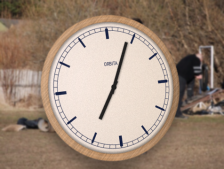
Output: **7:04**
